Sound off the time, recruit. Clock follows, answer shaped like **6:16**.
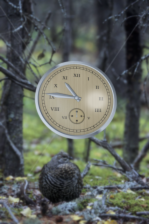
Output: **10:46**
